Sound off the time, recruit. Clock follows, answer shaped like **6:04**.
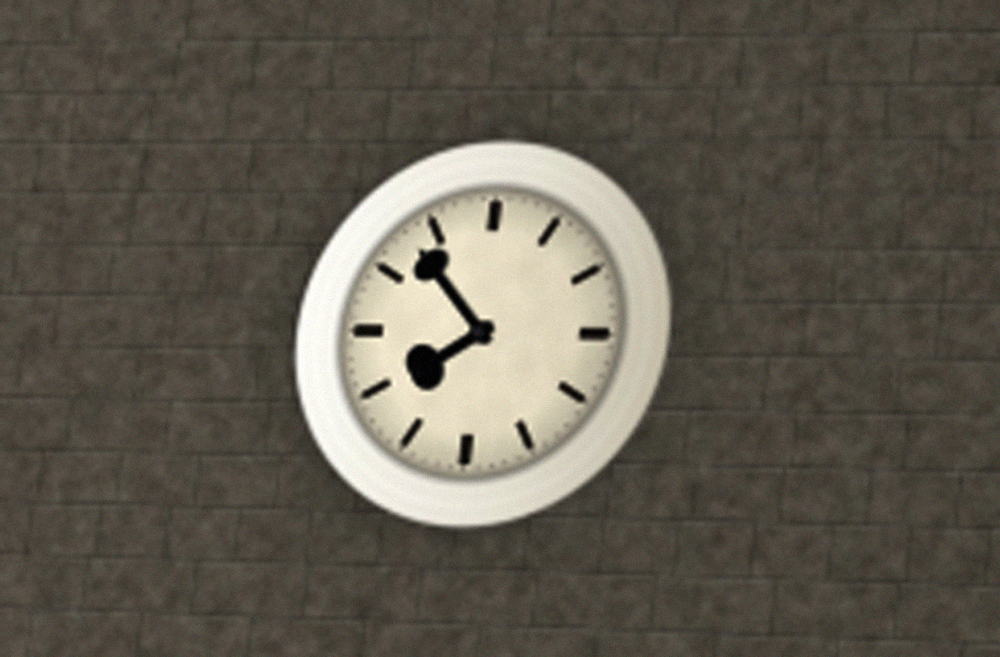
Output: **7:53**
